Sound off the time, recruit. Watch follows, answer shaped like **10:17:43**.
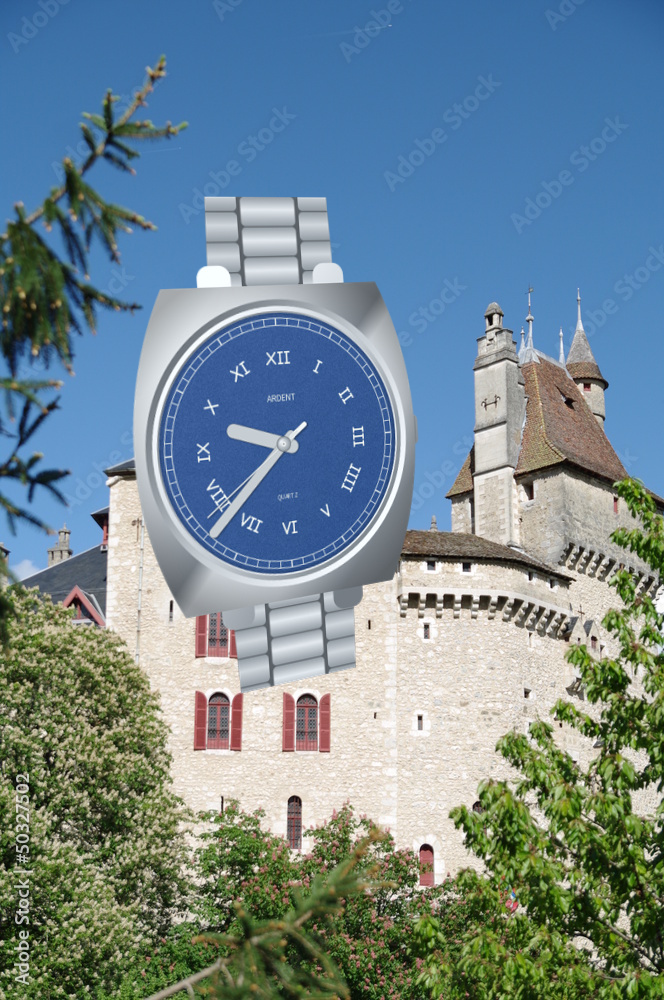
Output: **9:37:39**
